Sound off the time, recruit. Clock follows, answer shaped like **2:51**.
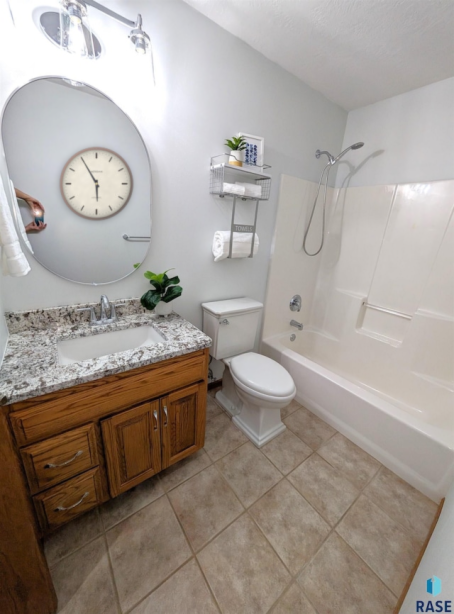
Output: **5:55**
